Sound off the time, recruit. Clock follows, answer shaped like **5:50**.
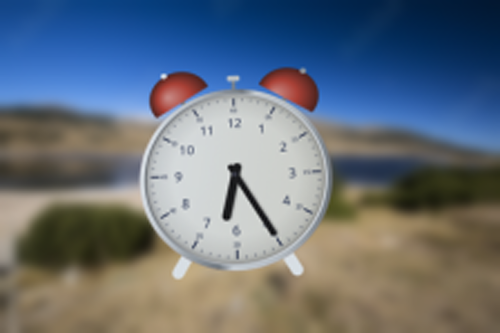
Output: **6:25**
